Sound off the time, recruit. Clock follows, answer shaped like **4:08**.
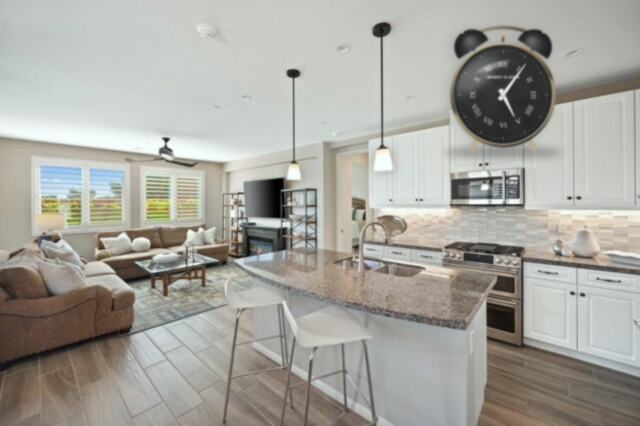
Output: **5:06**
